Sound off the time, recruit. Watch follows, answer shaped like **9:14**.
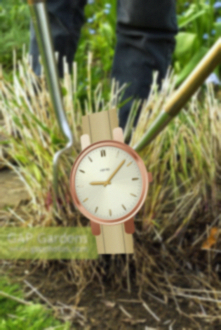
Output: **9:08**
